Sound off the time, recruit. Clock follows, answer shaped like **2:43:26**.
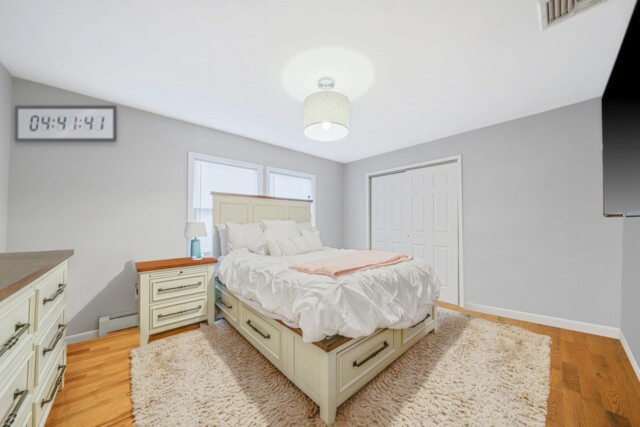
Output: **4:41:41**
